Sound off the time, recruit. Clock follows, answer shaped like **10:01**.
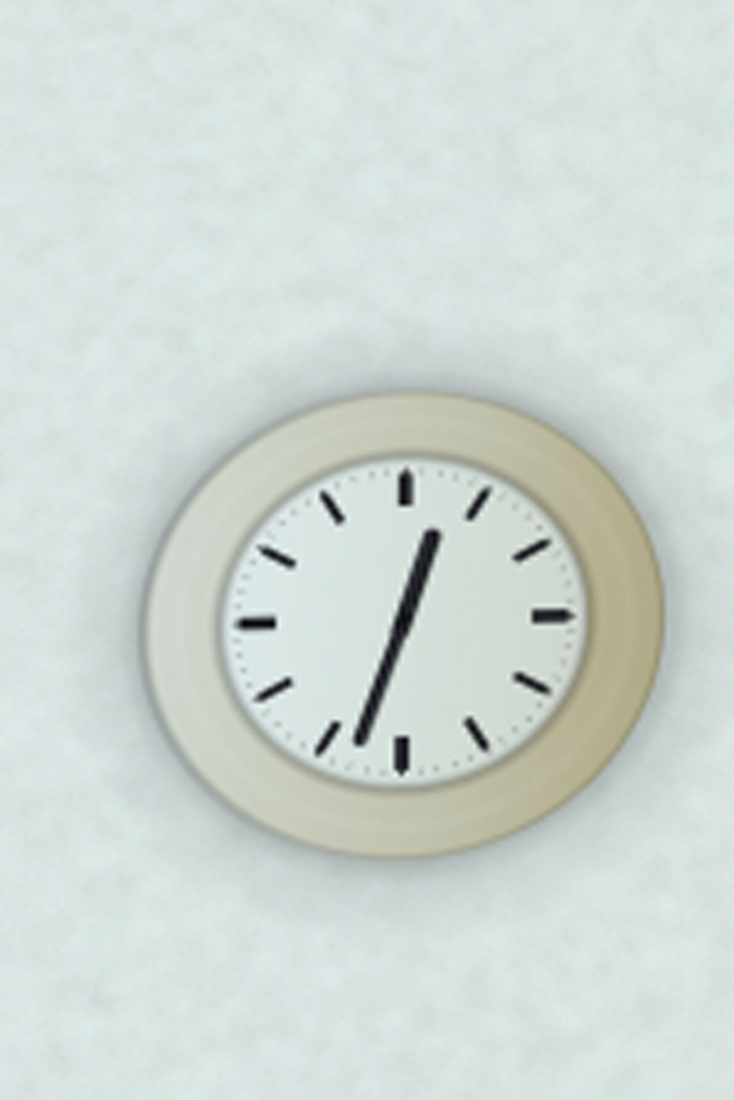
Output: **12:33**
